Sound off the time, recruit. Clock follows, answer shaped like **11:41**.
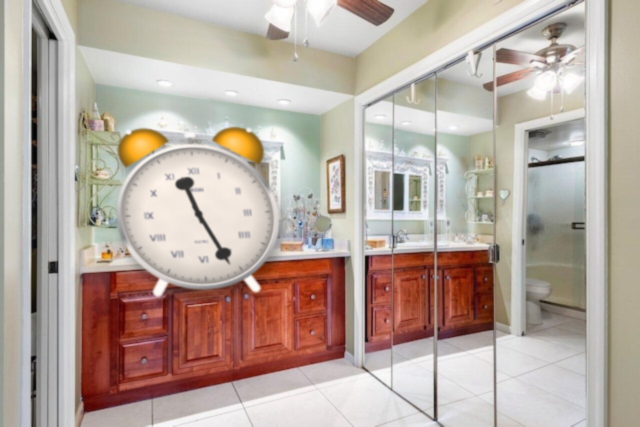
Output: **11:26**
